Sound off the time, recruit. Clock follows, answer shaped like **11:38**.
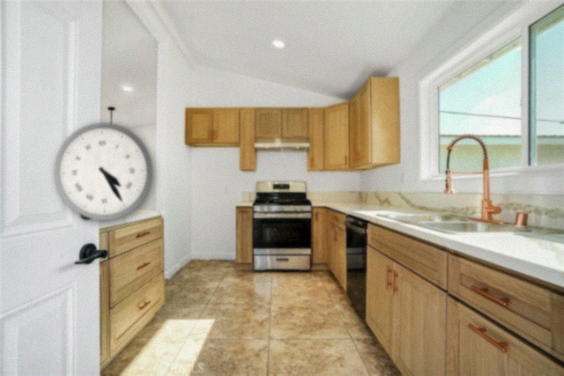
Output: **4:25**
